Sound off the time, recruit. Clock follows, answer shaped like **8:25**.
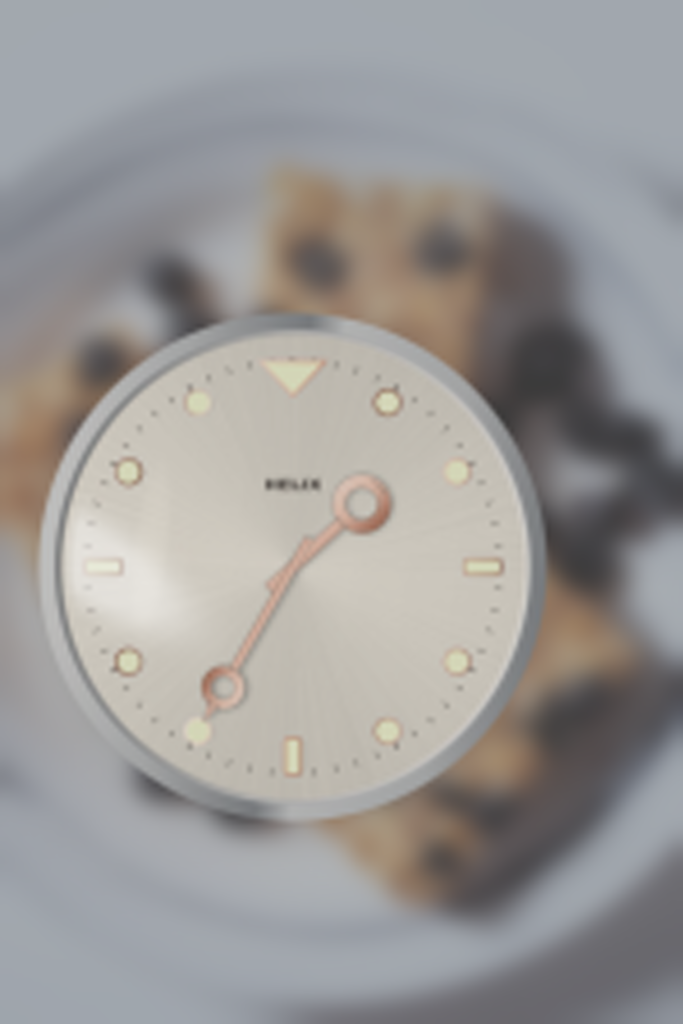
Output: **1:35**
